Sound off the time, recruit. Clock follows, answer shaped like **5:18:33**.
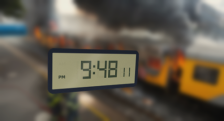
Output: **9:48:11**
